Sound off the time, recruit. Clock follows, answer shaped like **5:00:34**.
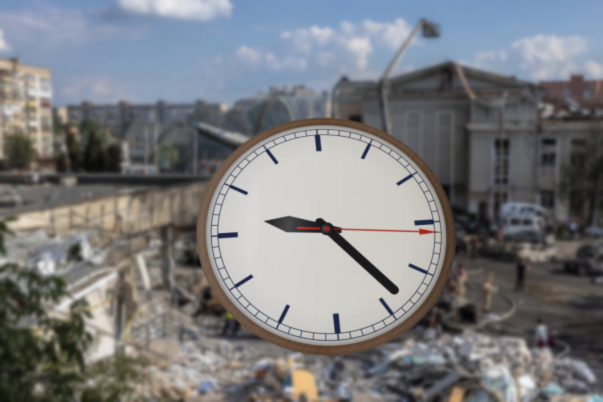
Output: **9:23:16**
